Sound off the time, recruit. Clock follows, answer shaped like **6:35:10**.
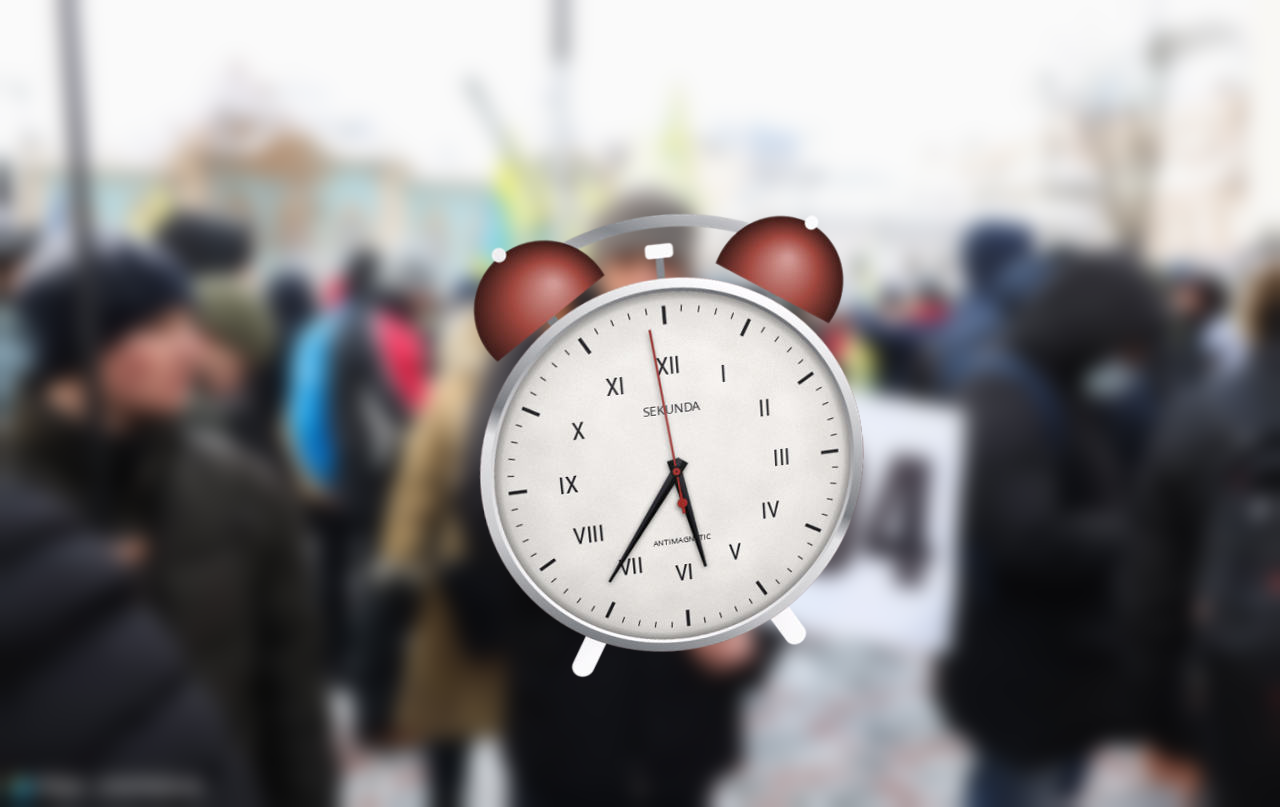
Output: **5:35:59**
